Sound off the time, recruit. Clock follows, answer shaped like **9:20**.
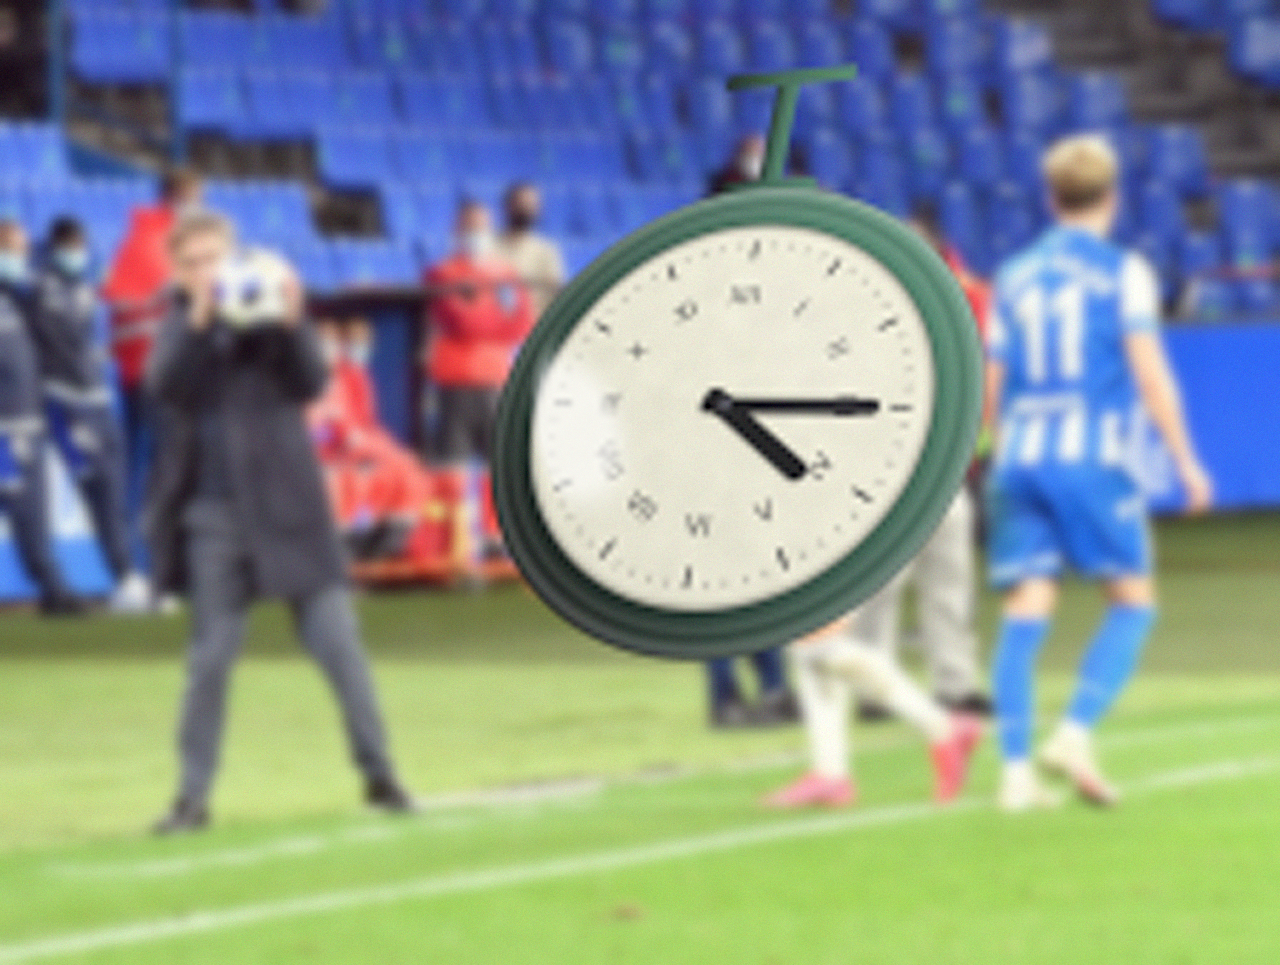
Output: **4:15**
